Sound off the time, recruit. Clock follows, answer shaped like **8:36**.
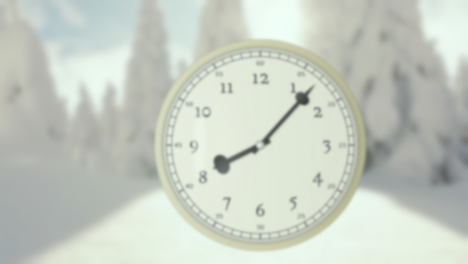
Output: **8:07**
